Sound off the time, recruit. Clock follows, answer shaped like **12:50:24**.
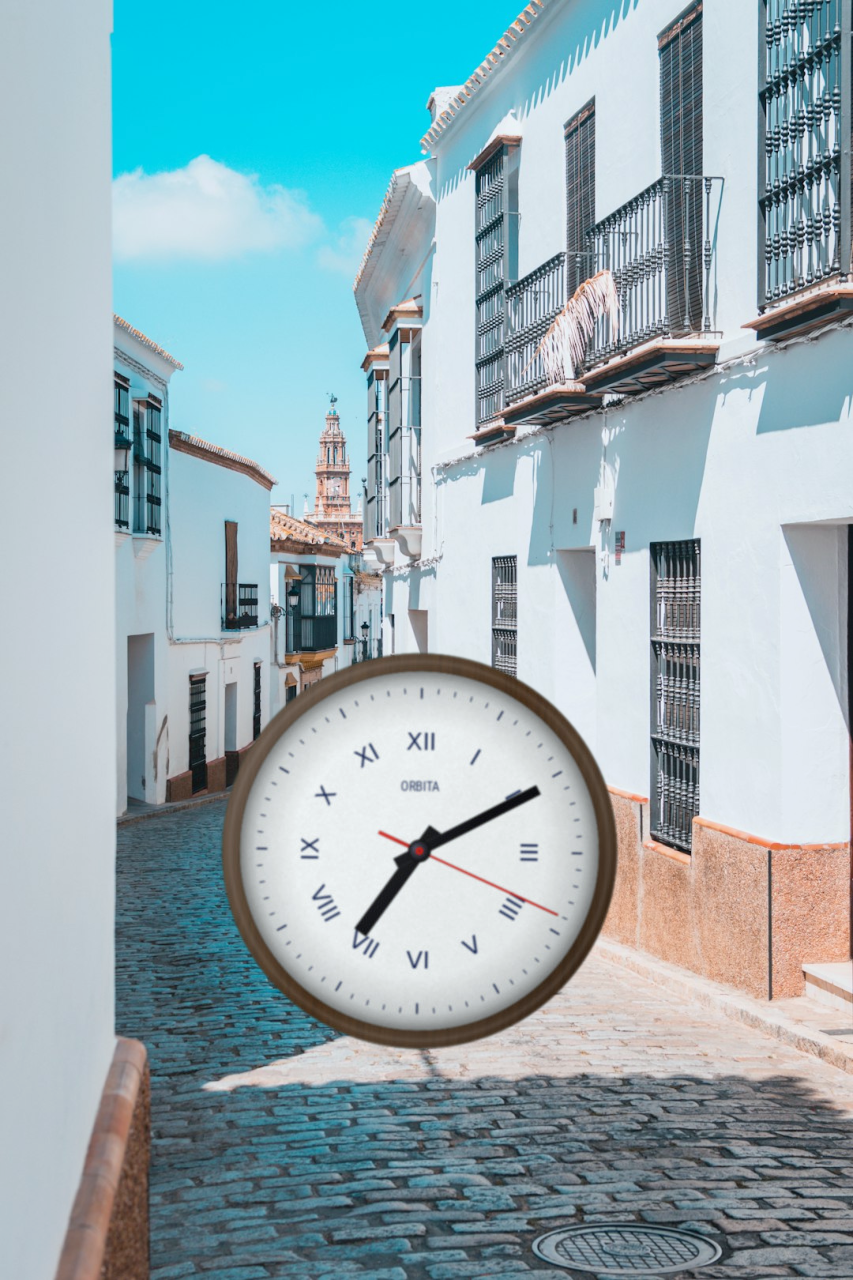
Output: **7:10:19**
